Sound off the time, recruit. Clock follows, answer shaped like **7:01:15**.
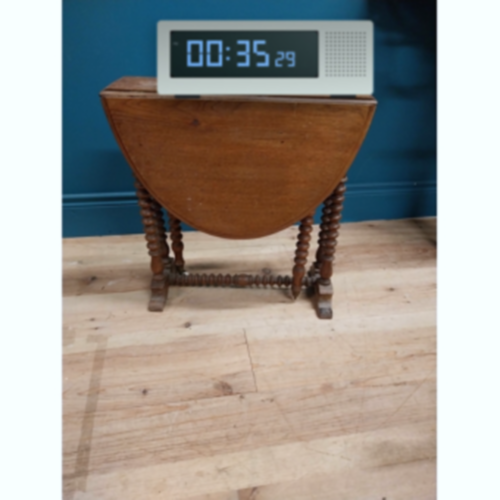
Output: **0:35:29**
